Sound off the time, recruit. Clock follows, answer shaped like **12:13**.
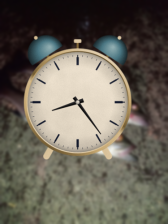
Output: **8:24**
